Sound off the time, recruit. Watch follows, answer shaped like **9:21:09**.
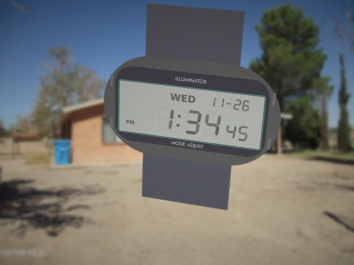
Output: **1:34:45**
